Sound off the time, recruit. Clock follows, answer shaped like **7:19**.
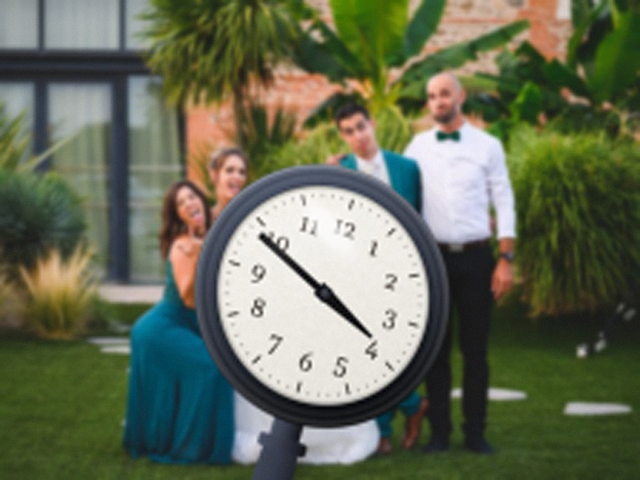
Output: **3:49**
